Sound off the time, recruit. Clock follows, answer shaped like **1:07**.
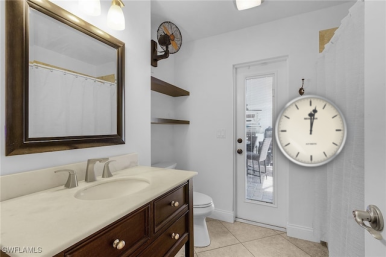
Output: **12:02**
